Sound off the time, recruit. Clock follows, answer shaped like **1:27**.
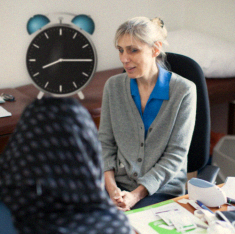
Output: **8:15**
